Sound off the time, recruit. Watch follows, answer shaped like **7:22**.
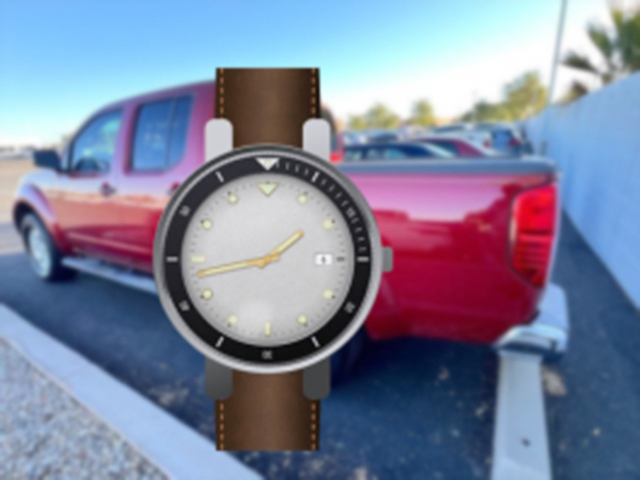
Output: **1:43**
